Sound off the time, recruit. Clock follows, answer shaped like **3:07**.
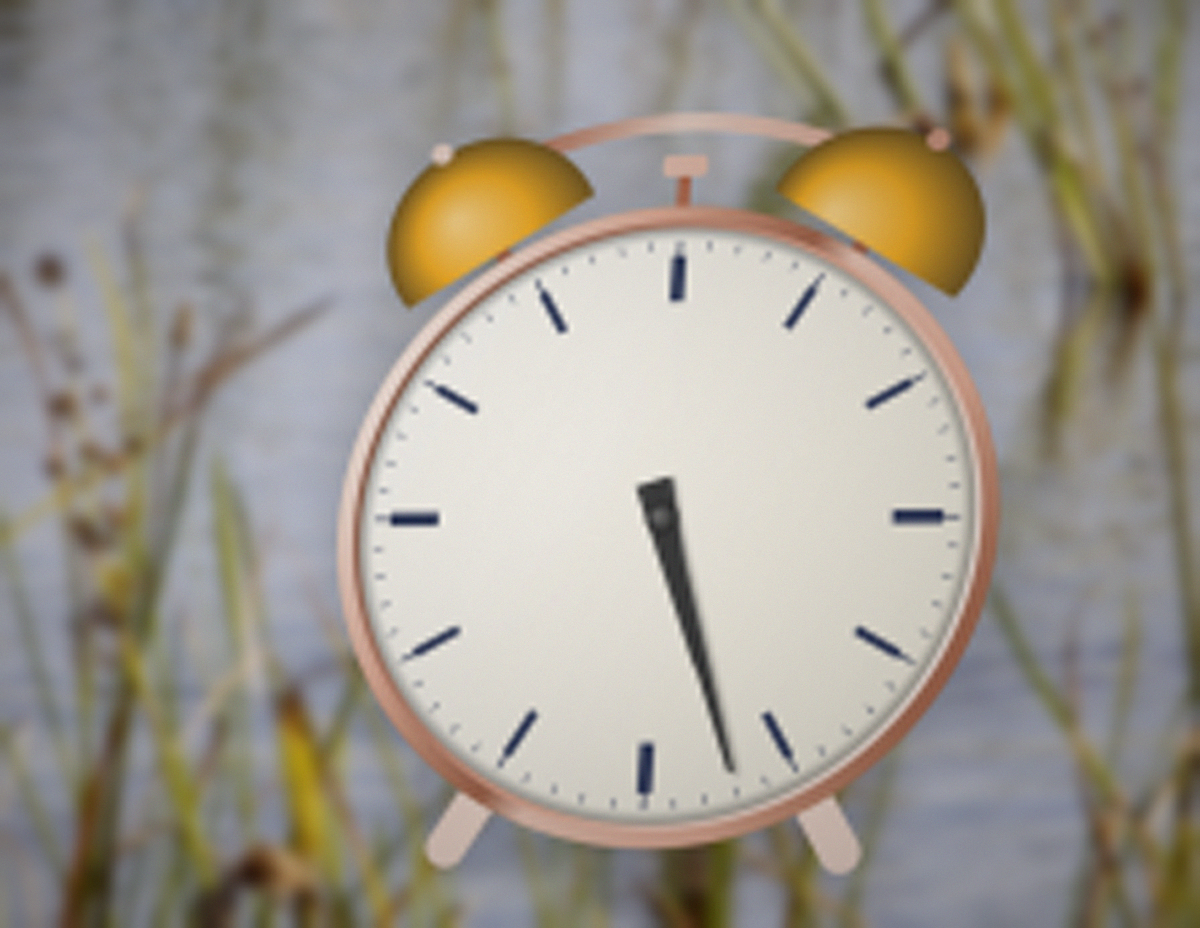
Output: **5:27**
